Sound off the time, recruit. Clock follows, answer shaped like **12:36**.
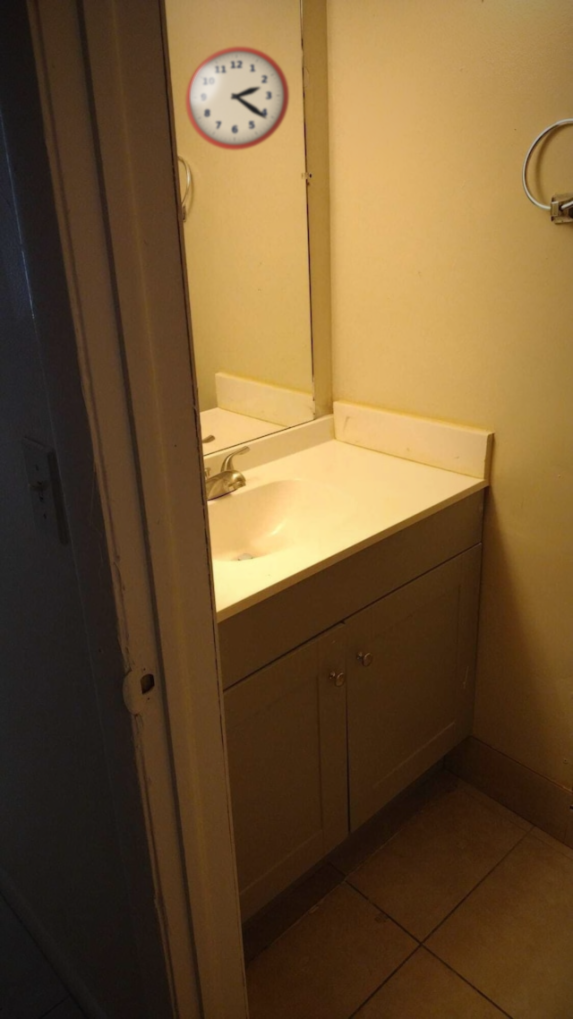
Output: **2:21**
